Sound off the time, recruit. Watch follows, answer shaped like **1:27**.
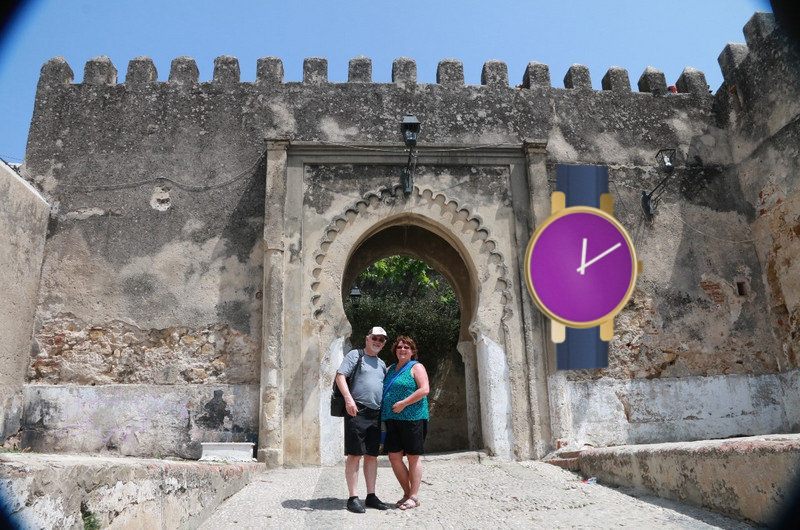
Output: **12:10**
